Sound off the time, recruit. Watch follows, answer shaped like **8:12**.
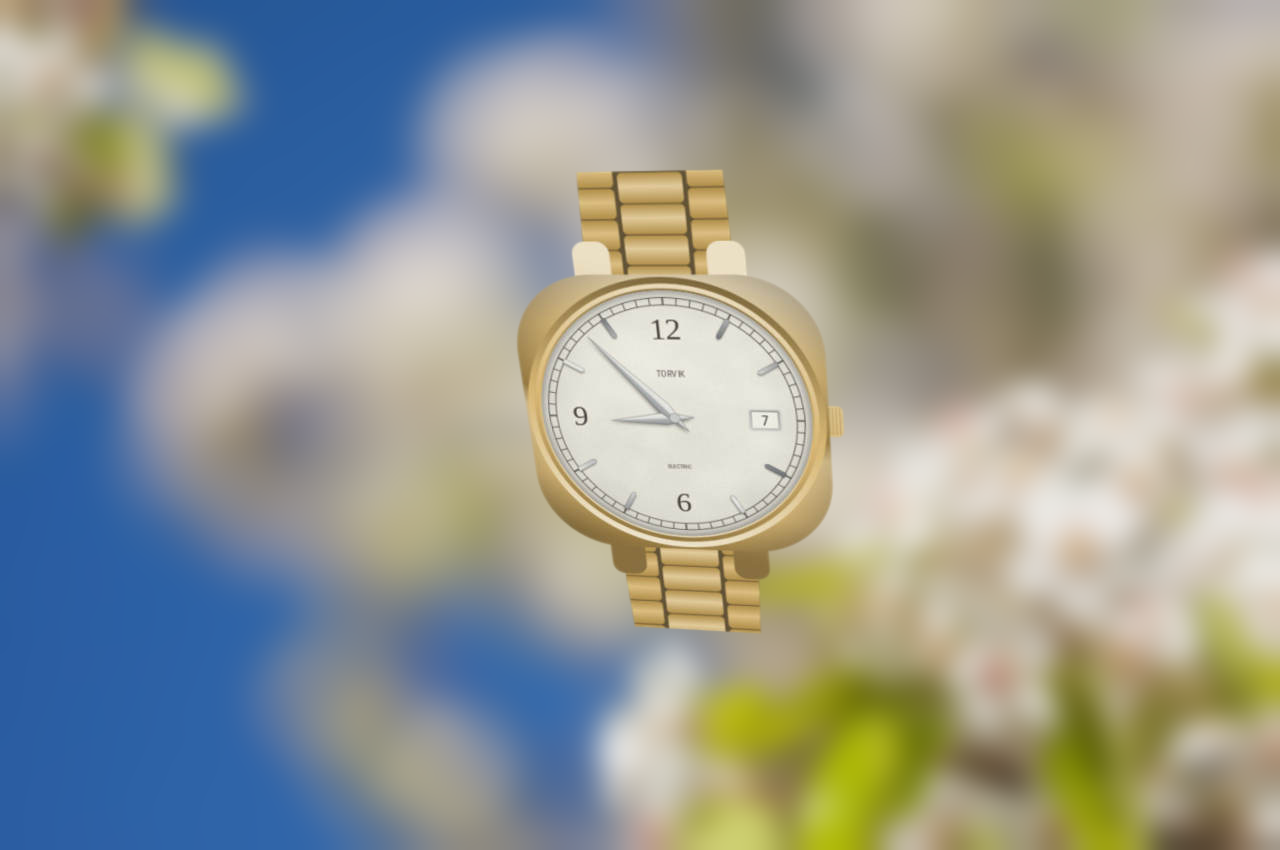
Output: **8:53**
